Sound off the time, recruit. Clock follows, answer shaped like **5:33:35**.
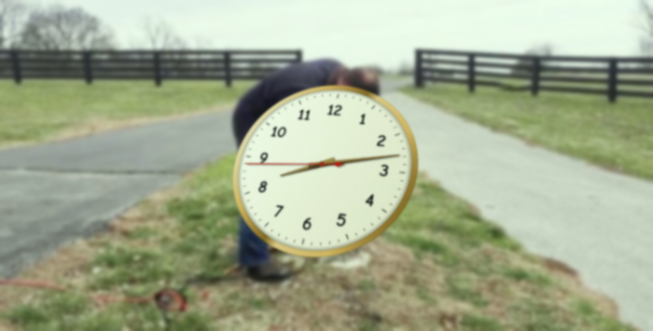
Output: **8:12:44**
